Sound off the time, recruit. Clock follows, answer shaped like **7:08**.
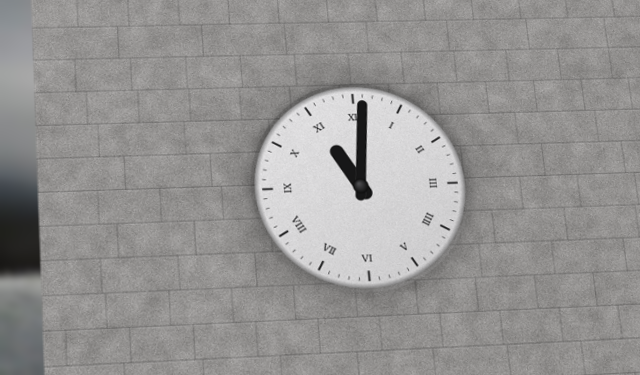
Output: **11:01**
